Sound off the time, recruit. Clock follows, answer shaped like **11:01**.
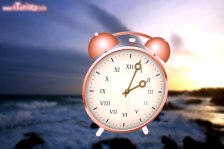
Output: **2:03**
